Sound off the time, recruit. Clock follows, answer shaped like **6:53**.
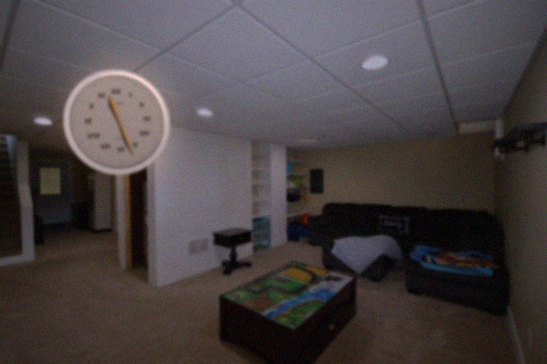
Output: **11:27**
